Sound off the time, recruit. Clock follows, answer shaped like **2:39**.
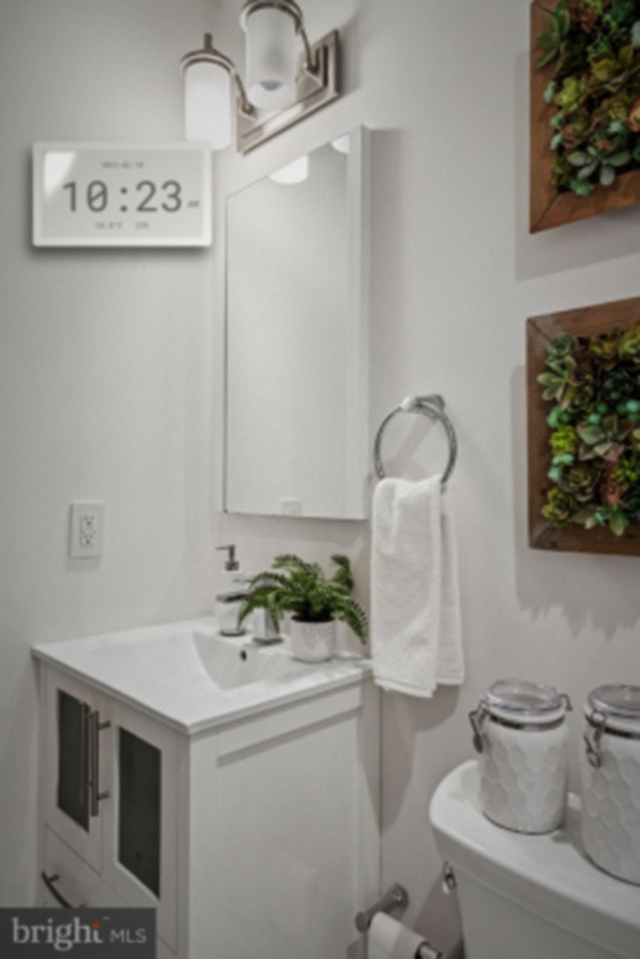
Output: **10:23**
